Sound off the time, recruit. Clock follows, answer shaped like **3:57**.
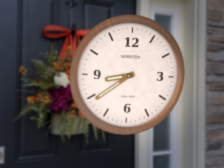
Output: **8:39**
